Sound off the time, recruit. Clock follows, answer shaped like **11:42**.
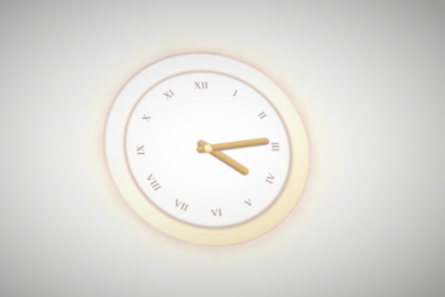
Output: **4:14**
